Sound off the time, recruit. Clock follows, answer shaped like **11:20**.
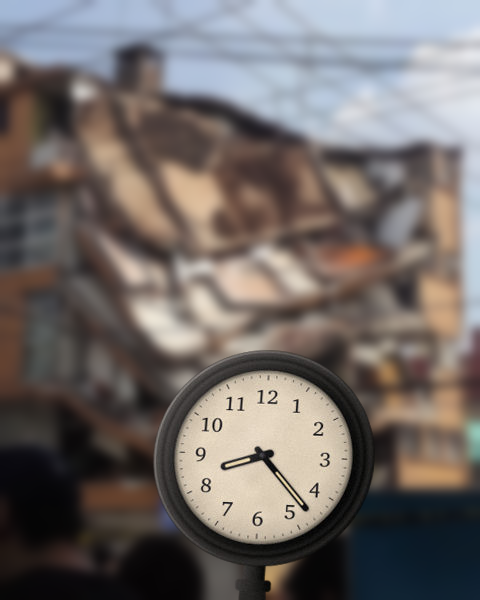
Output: **8:23**
